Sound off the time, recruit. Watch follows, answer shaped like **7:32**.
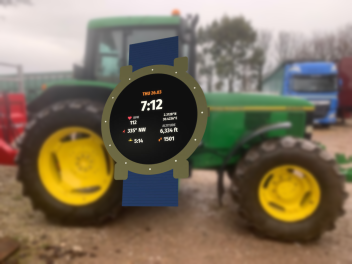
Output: **7:12**
